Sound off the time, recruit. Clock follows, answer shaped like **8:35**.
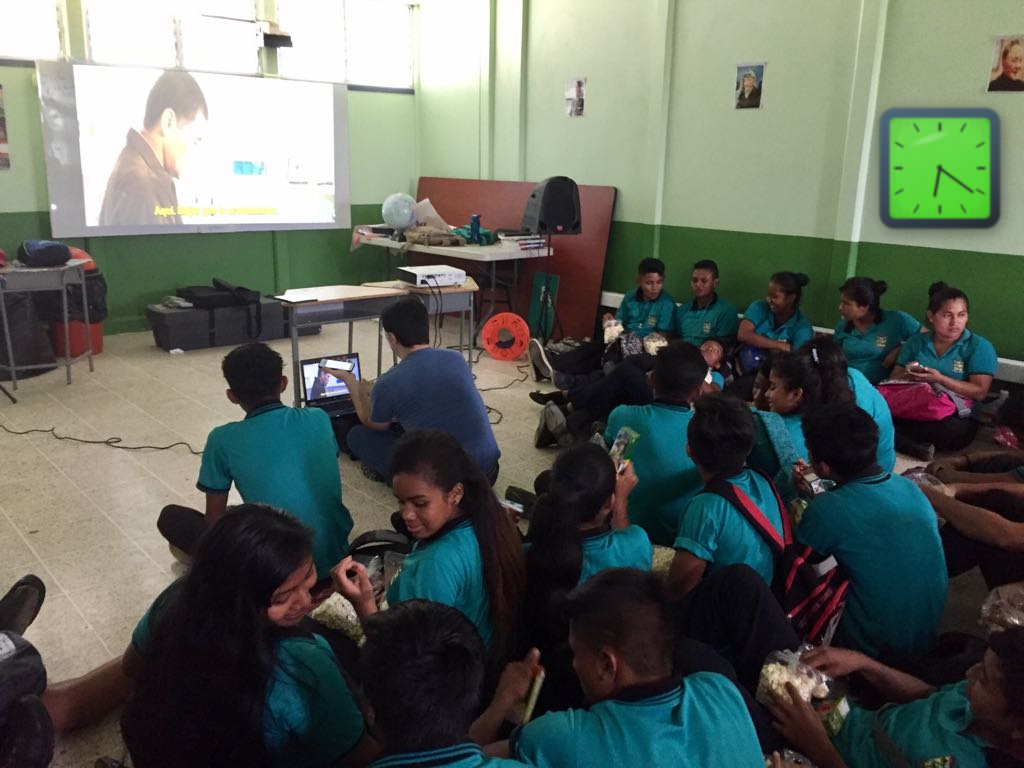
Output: **6:21**
